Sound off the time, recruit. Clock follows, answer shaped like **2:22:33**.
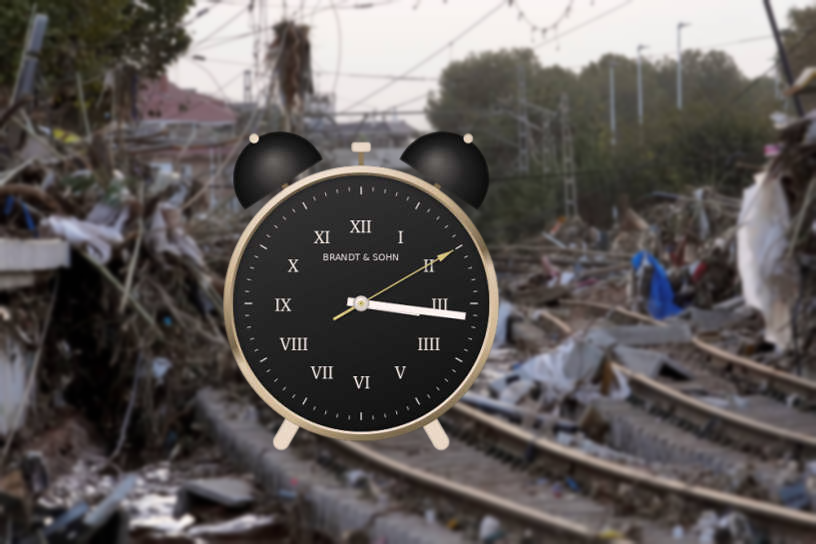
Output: **3:16:10**
